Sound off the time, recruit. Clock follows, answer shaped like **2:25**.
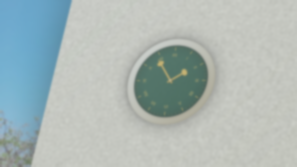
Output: **1:54**
